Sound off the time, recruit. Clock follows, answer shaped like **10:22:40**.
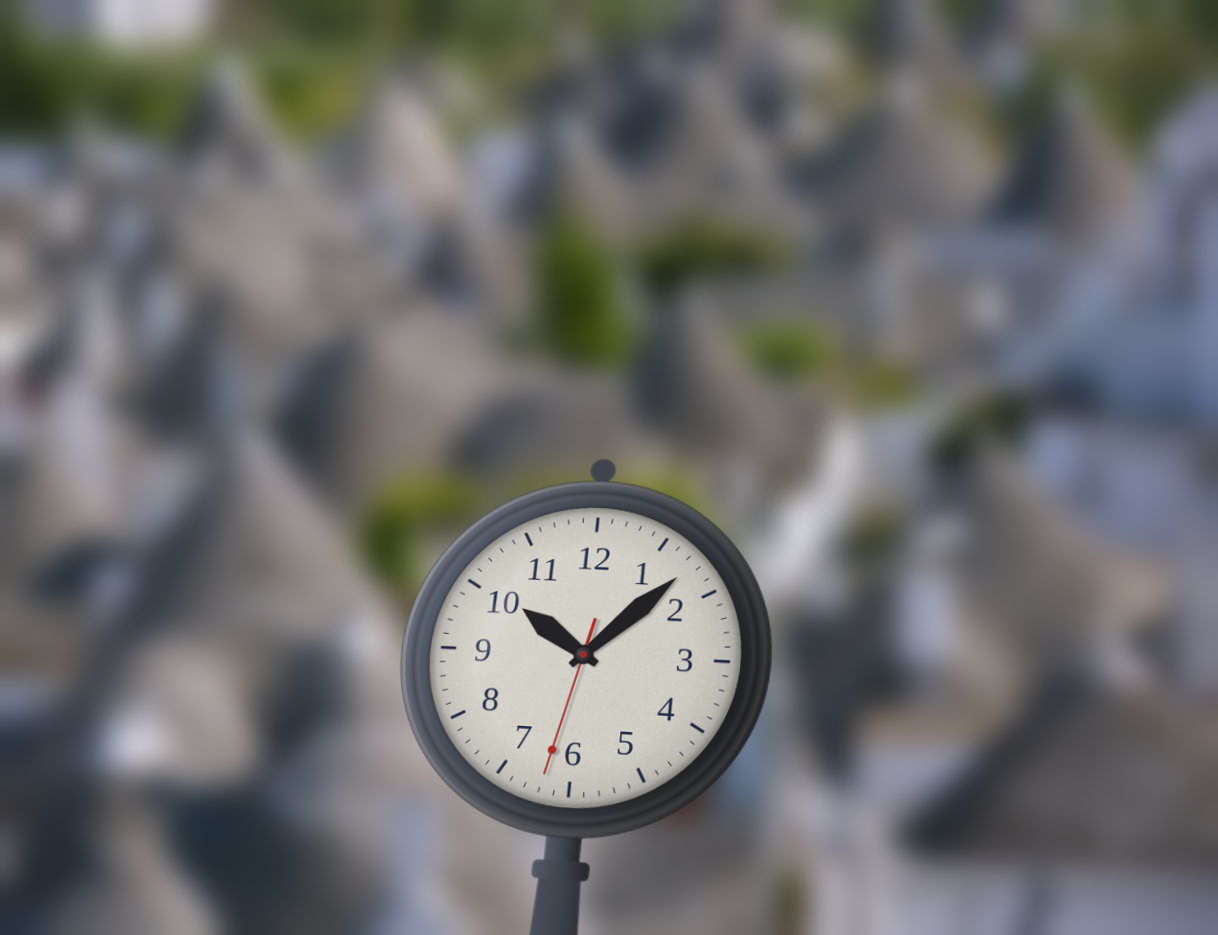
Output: **10:07:32**
